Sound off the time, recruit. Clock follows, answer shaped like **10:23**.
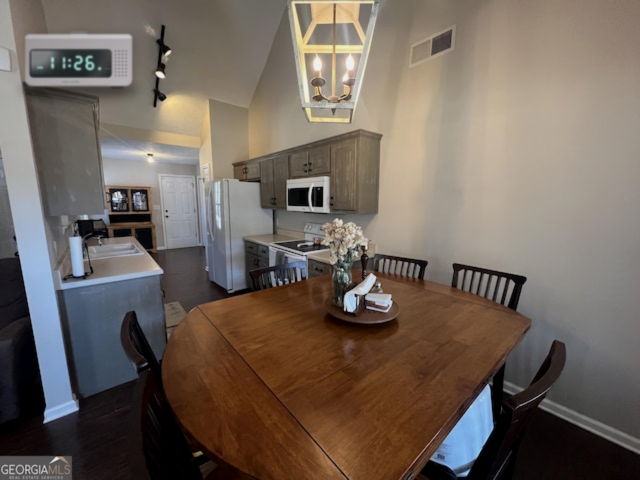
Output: **11:26**
